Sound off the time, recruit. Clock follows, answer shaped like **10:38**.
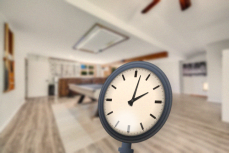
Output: **2:02**
